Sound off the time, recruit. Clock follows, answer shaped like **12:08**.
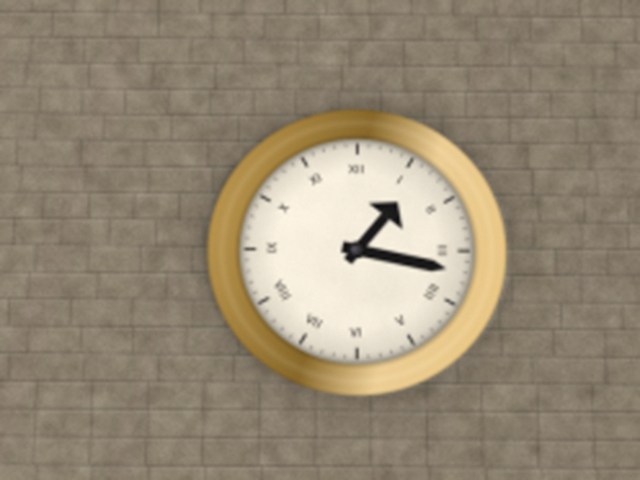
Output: **1:17**
